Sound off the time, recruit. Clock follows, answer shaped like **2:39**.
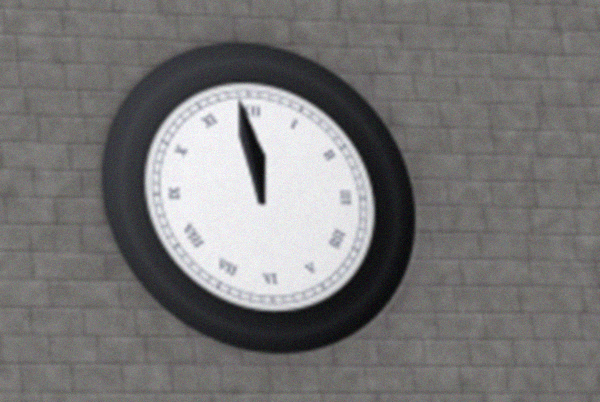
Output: **11:59**
